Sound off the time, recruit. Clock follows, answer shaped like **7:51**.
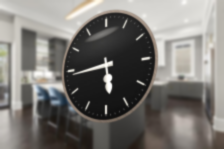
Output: **5:44**
